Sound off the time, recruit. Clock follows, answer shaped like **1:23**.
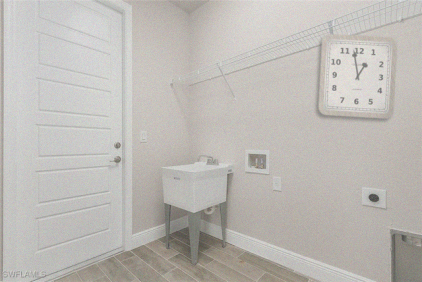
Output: **12:58**
